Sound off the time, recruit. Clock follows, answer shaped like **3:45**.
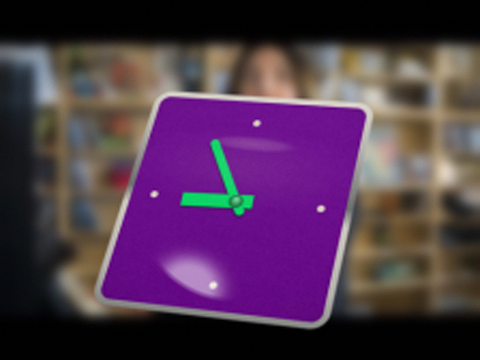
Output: **8:55**
